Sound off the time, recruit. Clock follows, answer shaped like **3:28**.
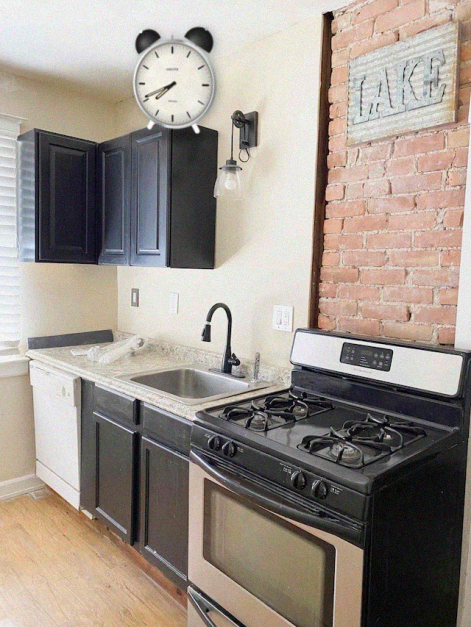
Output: **7:41**
